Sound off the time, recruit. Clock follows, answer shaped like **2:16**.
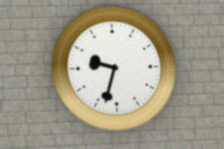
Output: **9:33**
